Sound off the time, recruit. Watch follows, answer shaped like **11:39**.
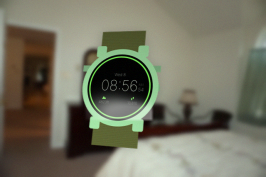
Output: **8:56**
